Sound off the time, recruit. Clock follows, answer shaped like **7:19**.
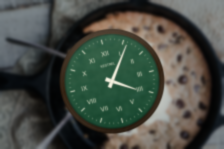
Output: **4:06**
